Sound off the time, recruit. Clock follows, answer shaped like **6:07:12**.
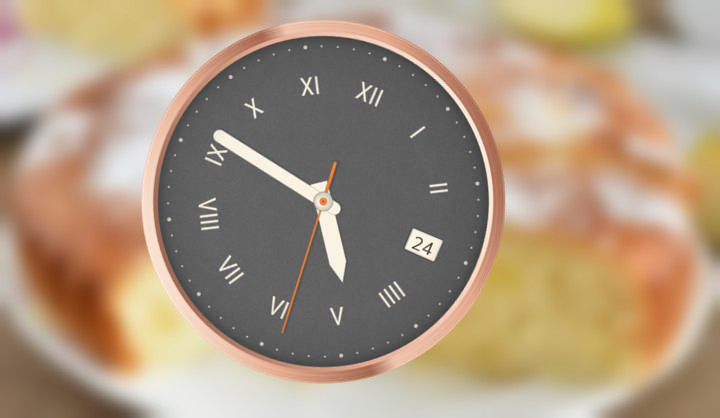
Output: **4:46:29**
